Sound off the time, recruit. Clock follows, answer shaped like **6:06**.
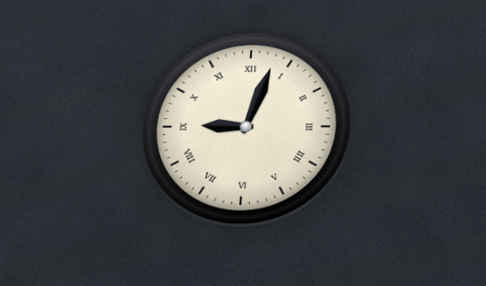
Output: **9:03**
